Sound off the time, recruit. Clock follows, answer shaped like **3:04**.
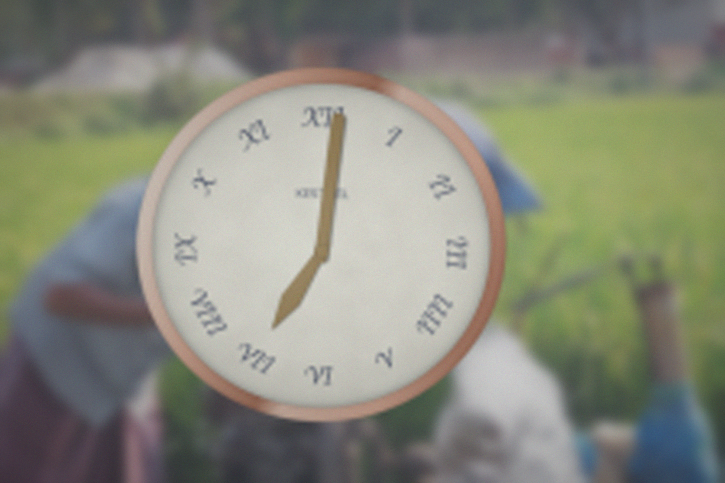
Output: **7:01**
